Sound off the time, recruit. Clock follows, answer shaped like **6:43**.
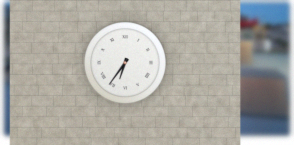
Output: **6:36**
